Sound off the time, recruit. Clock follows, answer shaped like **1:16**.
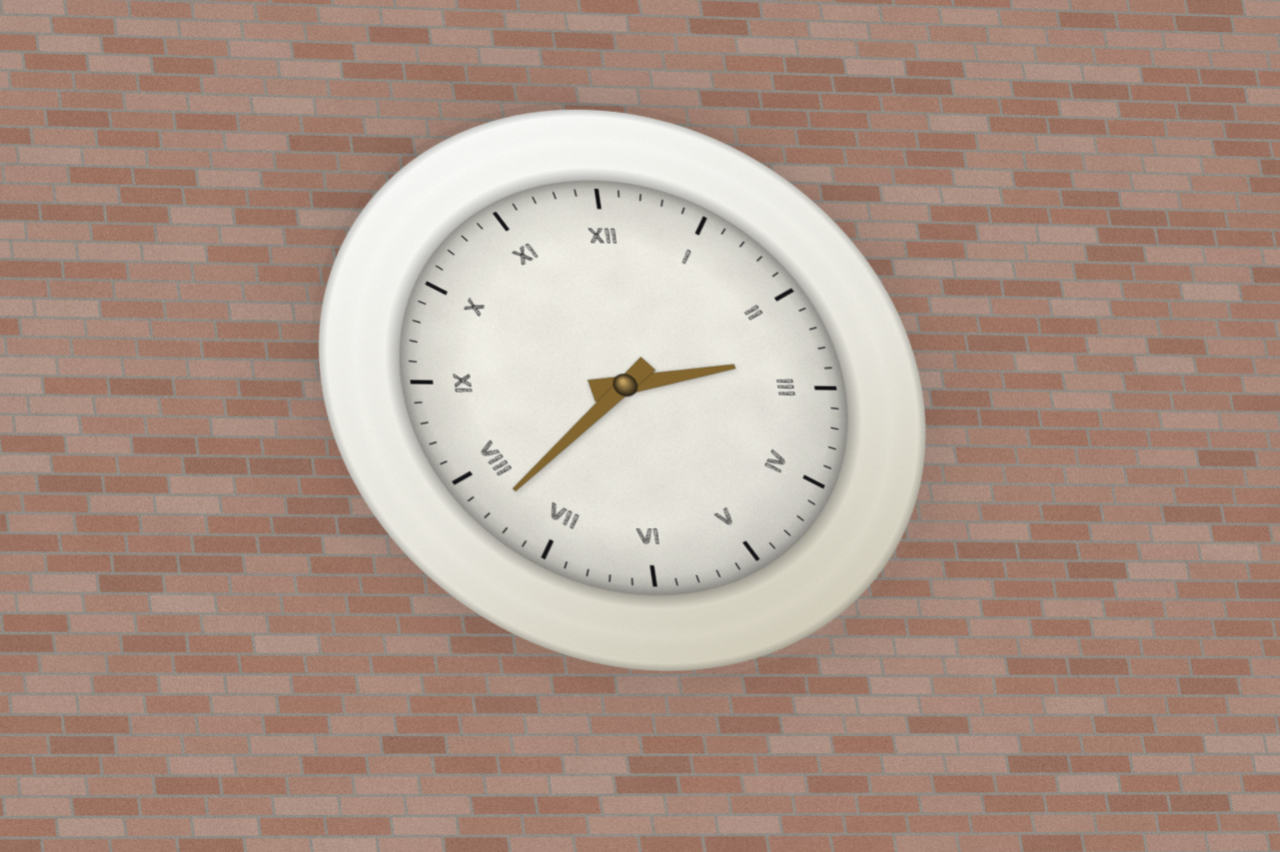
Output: **2:38**
